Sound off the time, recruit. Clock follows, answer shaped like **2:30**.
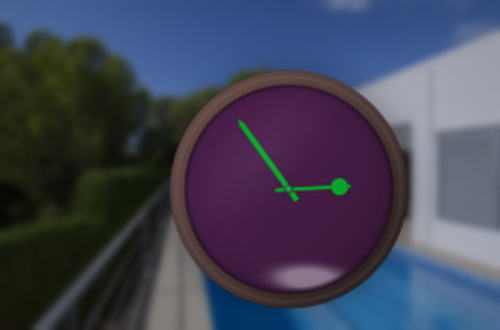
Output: **2:54**
